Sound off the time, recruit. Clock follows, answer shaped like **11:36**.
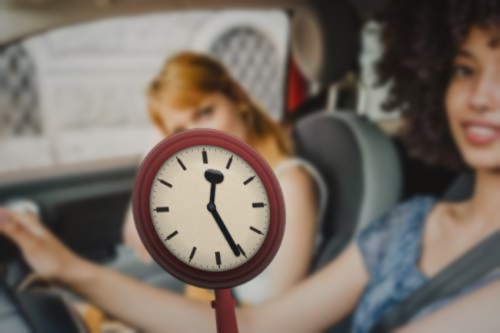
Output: **12:26**
